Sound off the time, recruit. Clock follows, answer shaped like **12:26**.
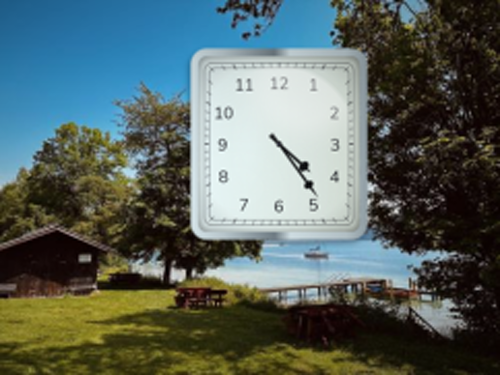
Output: **4:24**
